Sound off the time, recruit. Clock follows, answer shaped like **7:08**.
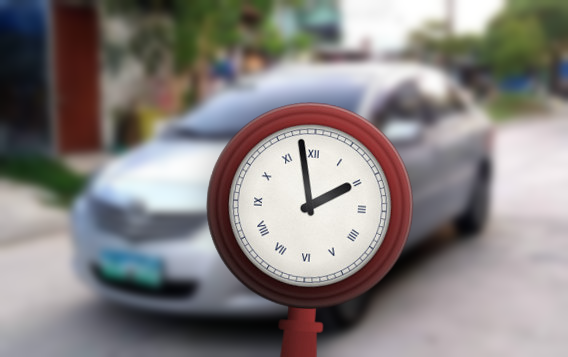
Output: **1:58**
